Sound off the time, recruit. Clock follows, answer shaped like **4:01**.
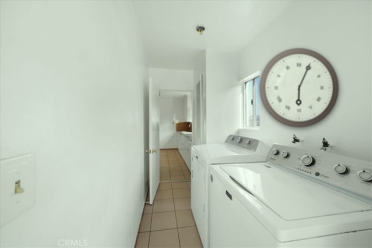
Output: **6:04**
